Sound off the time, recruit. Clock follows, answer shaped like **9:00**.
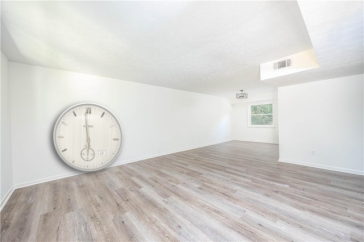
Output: **5:59**
